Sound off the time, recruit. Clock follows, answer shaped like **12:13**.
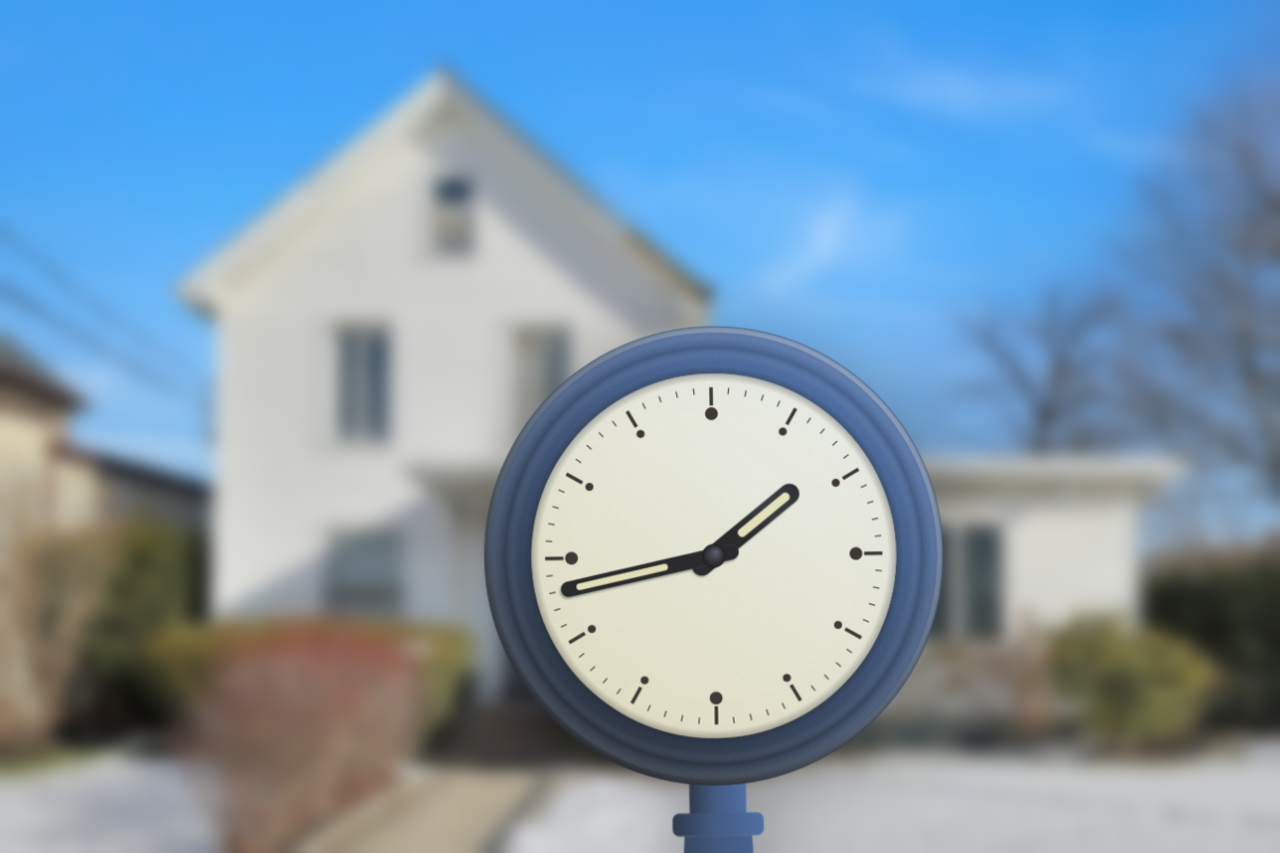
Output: **1:43**
